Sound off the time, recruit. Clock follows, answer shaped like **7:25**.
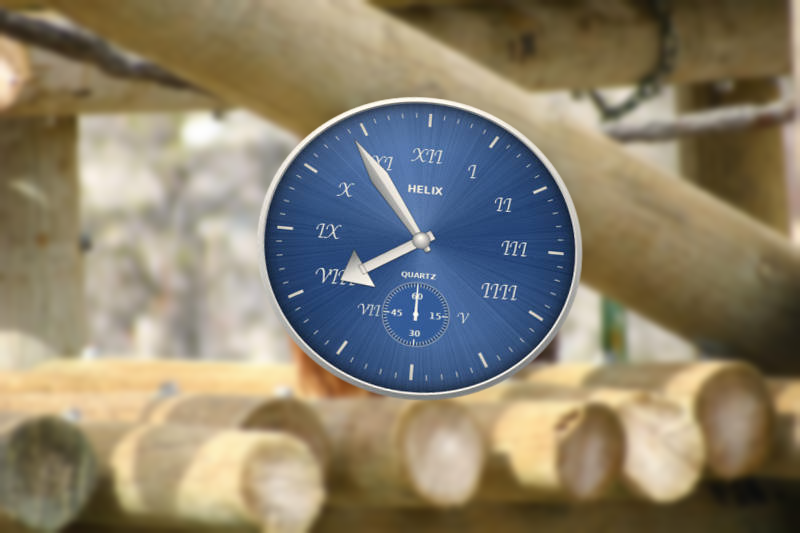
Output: **7:54**
